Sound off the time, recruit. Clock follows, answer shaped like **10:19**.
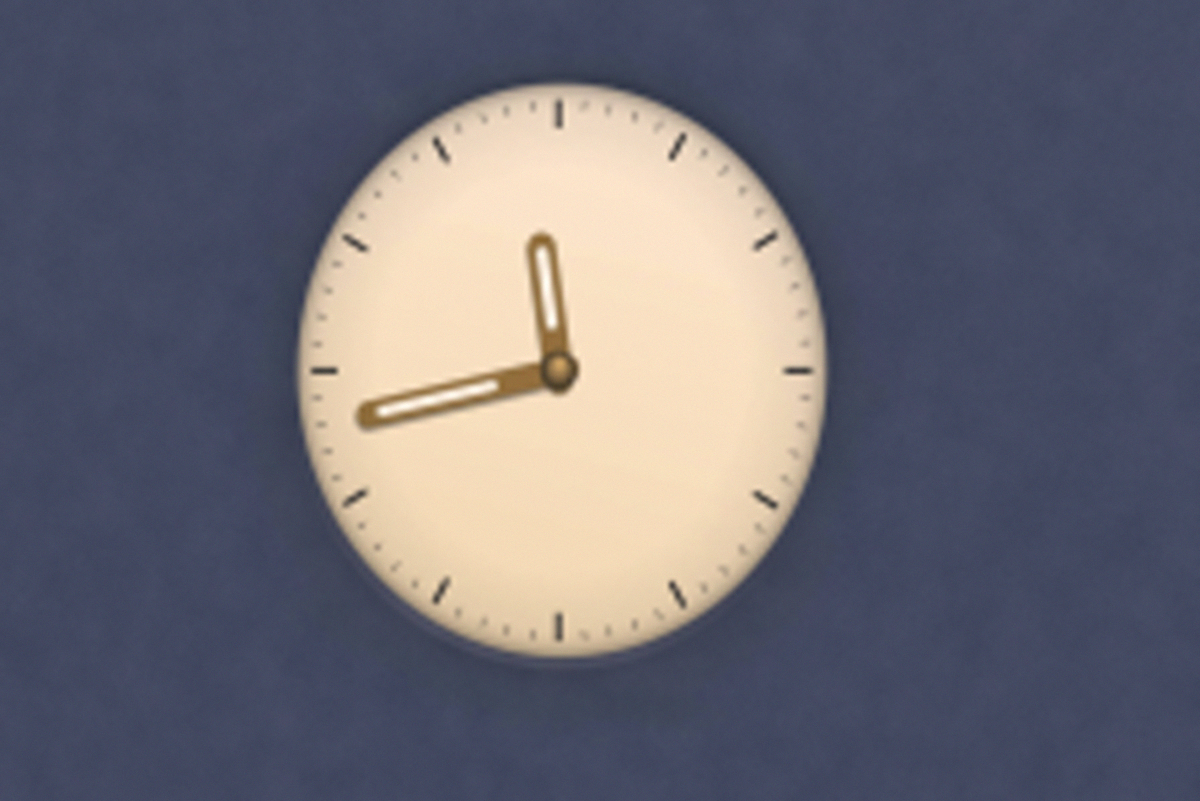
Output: **11:43**
